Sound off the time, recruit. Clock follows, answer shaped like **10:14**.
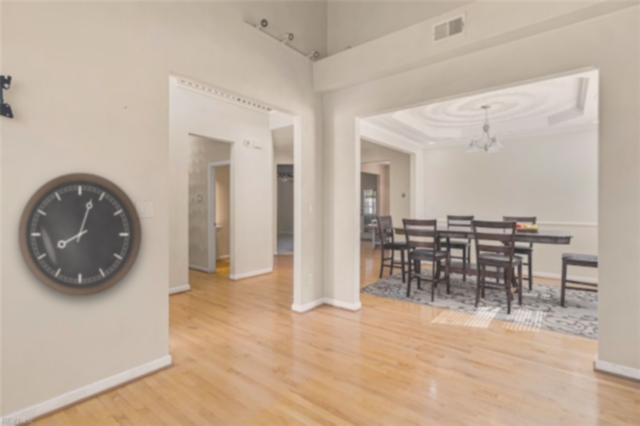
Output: **8:03**
